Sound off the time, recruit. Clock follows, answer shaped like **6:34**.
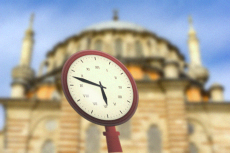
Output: **5:48**
